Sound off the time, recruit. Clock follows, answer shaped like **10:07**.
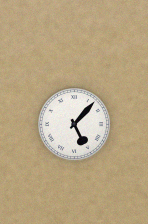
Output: **5:07**
